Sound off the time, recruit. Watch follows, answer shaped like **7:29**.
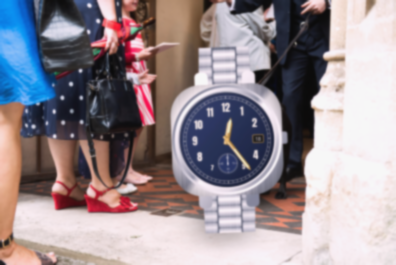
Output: **12:24**
